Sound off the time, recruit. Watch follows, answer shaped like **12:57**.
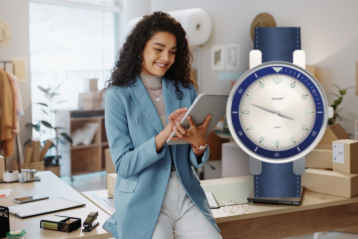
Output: **3:48**
